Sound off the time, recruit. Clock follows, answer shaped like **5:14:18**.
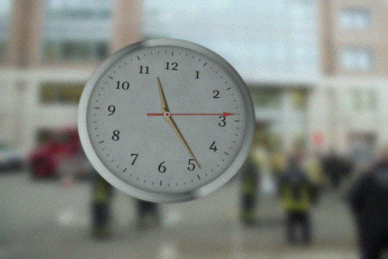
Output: **11:24:14**
